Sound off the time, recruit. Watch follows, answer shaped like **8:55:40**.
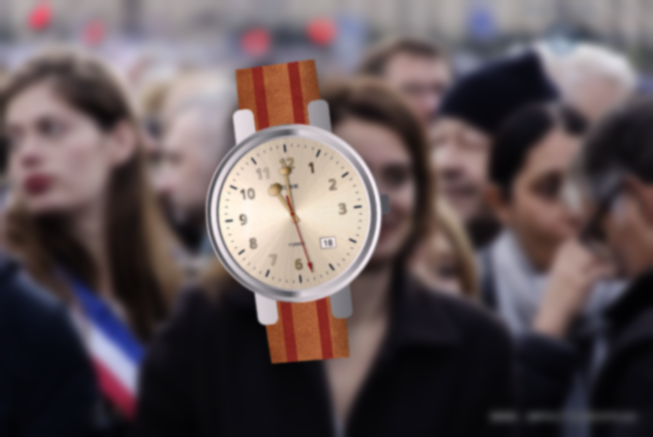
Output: **10:59:28**
